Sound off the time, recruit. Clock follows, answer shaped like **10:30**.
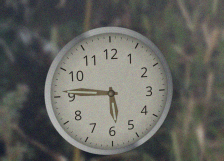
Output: **5:46**
